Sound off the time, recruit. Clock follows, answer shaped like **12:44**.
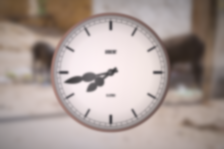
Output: **7:43**
